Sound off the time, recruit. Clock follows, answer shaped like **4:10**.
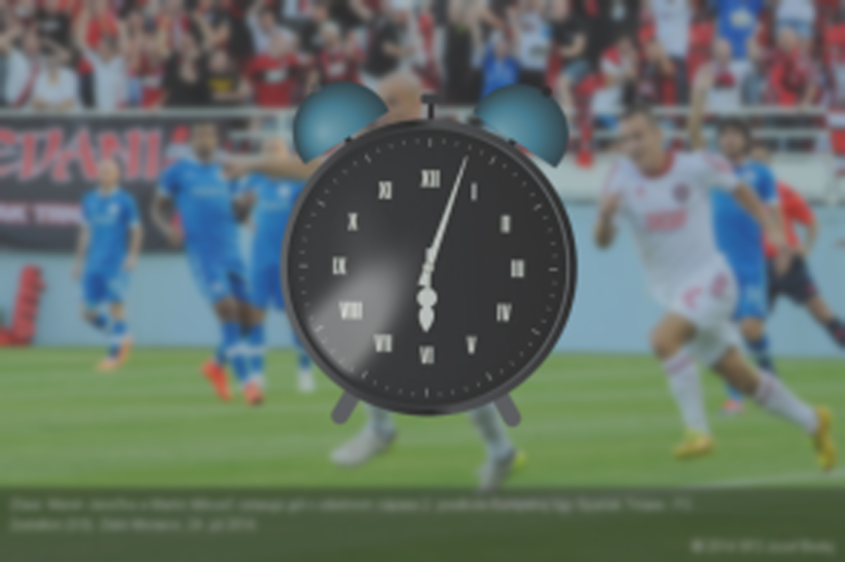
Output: **6:03**
